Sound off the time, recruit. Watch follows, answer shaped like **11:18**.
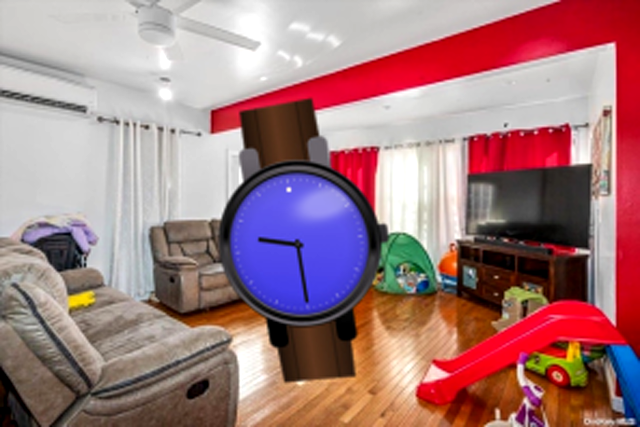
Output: **9:30**
